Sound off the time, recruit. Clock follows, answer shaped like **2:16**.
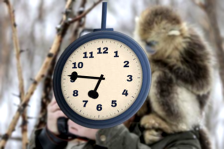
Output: **6:46**
